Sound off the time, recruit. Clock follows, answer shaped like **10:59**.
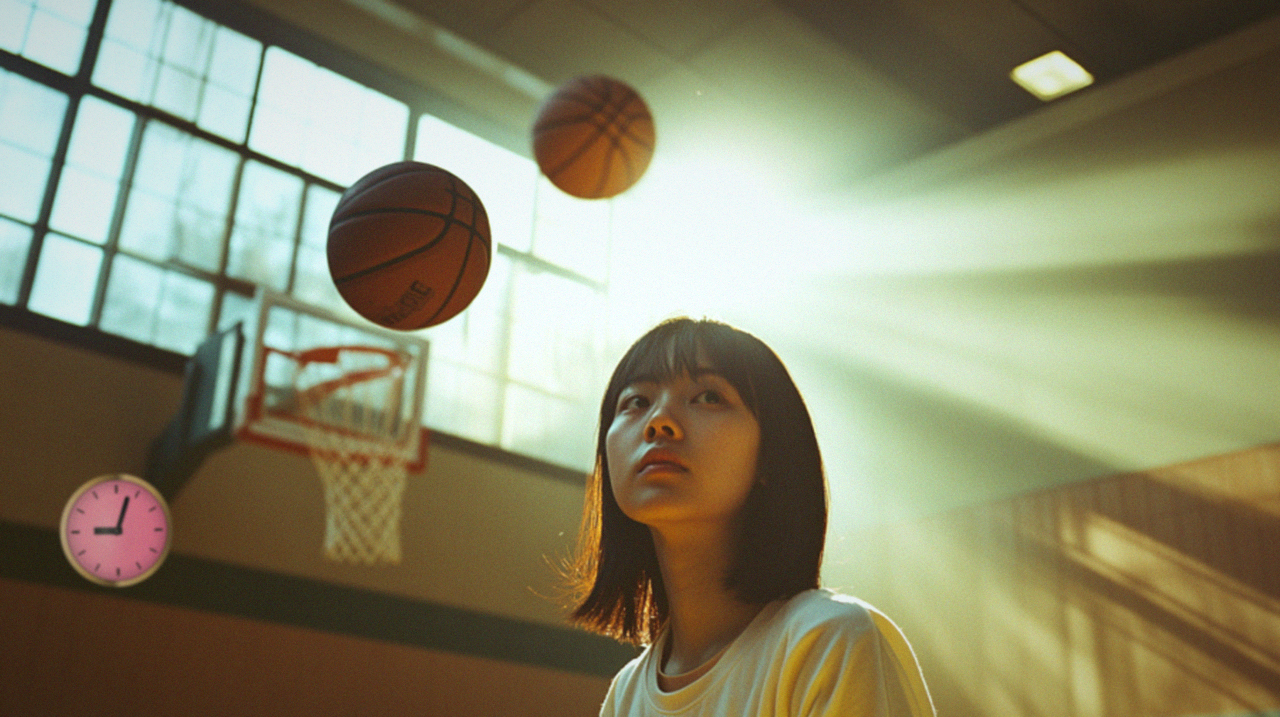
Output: **9:03**
